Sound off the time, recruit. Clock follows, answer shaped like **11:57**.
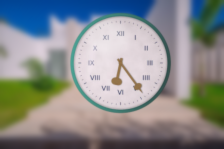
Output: **6:24**
